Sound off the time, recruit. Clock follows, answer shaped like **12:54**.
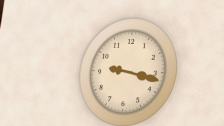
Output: **9:17**
